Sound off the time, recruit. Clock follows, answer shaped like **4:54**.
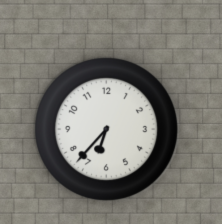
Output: **6:37**
